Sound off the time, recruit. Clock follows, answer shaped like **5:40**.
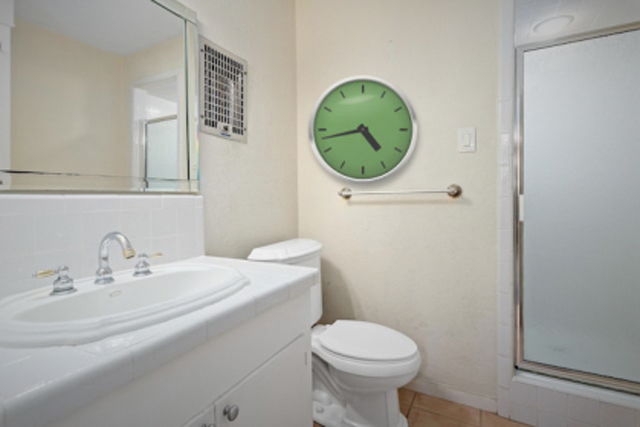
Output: **4:43**
